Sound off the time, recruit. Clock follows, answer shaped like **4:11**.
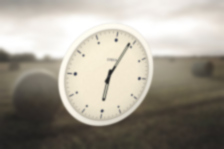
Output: **6:04**
